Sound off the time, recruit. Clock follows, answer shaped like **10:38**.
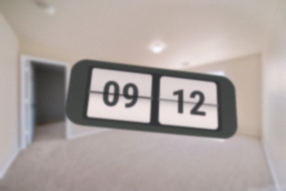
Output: **9:12**
